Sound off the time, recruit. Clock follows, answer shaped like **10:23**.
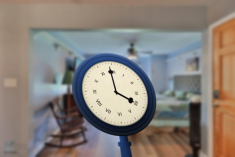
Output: **3:59**
